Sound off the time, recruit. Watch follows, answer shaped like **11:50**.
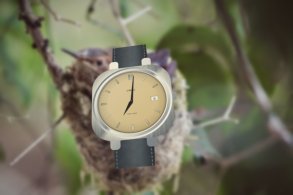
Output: **7:01**
